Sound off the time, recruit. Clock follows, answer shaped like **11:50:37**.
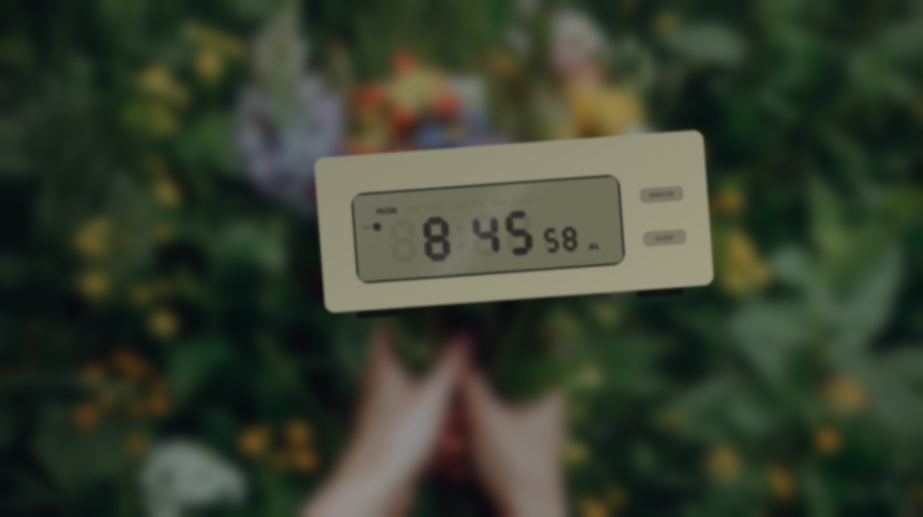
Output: **8:45:58**
